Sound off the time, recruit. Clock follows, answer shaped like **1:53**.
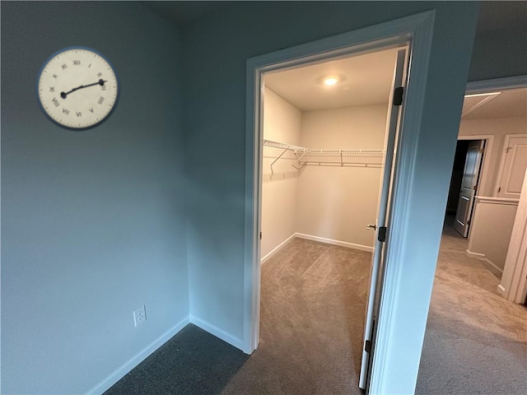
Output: **8:13**
